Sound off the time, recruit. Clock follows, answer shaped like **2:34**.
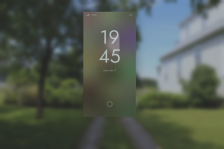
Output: **19:45**
